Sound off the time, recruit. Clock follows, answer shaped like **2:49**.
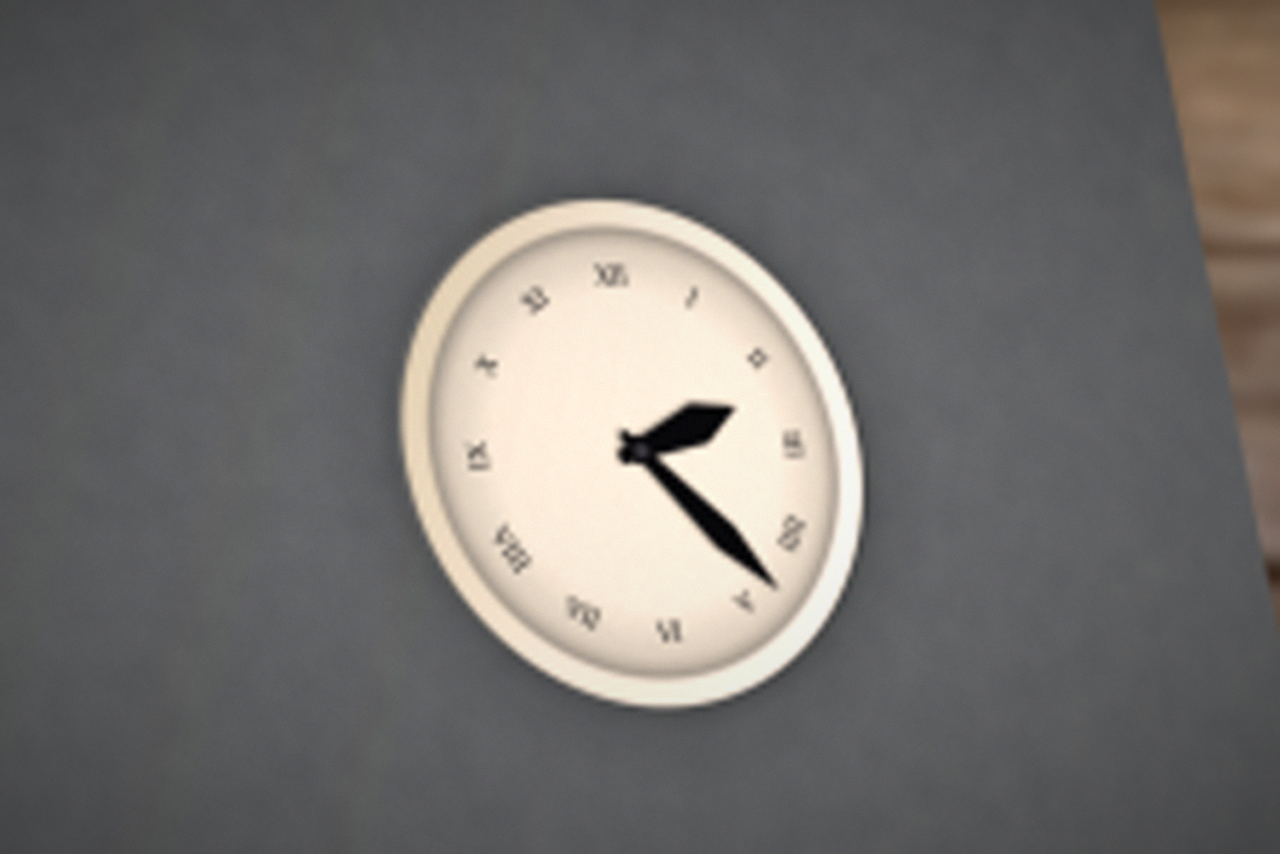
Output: **2:23**
